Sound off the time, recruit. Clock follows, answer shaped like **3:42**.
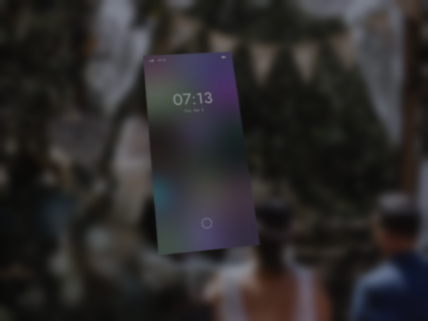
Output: **7:13**
